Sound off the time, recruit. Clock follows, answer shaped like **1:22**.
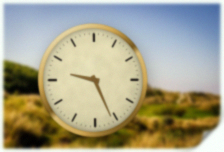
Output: **9:26**
